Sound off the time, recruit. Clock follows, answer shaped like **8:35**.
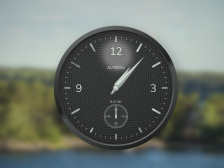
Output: **1:07**
